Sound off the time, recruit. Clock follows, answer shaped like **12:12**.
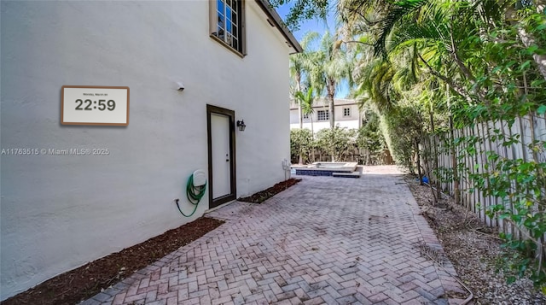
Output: **22:59**
